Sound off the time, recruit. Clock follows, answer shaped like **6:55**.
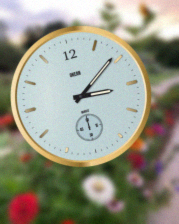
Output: **3:09**
